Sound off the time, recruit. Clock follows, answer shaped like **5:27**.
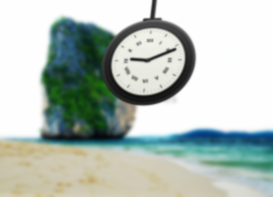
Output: **9:11**
